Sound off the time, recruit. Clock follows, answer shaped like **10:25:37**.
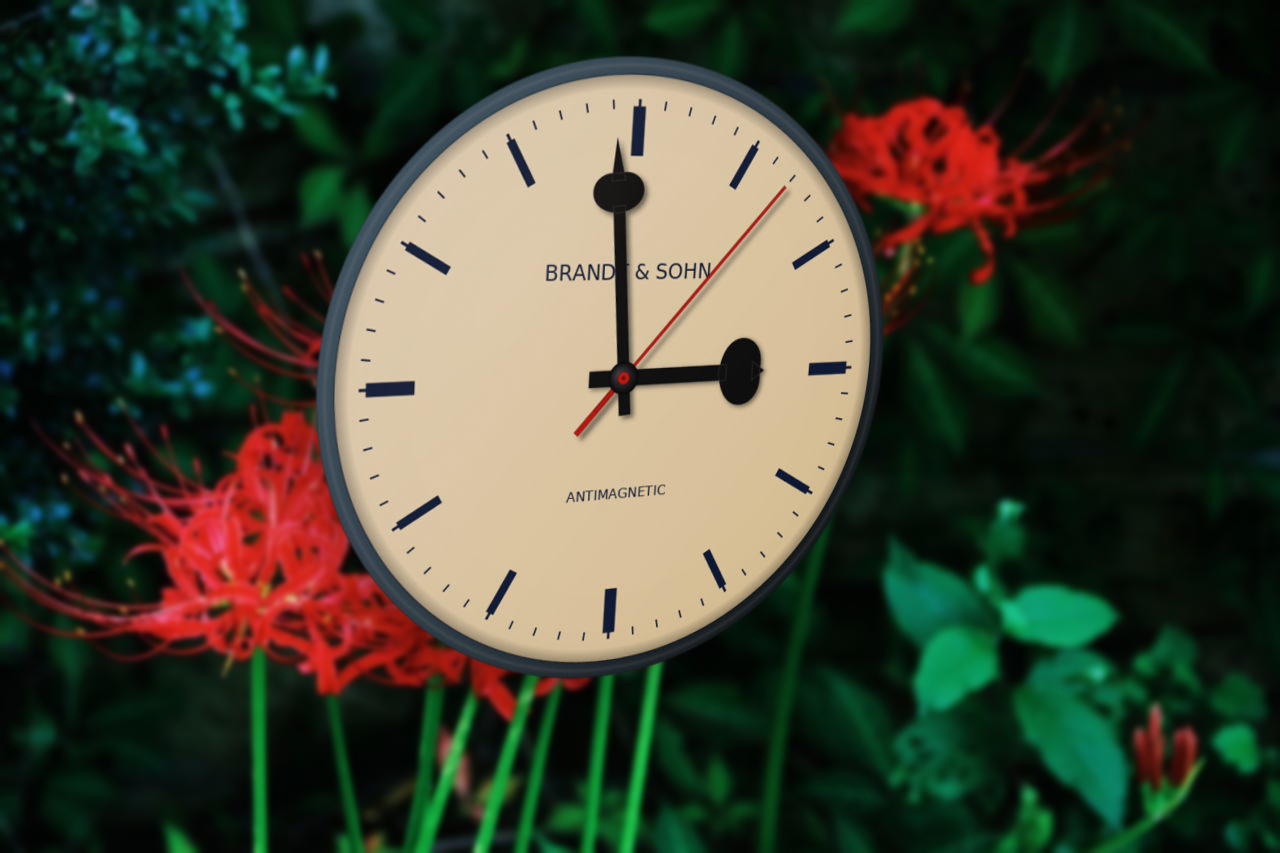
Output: **2:59:07**
